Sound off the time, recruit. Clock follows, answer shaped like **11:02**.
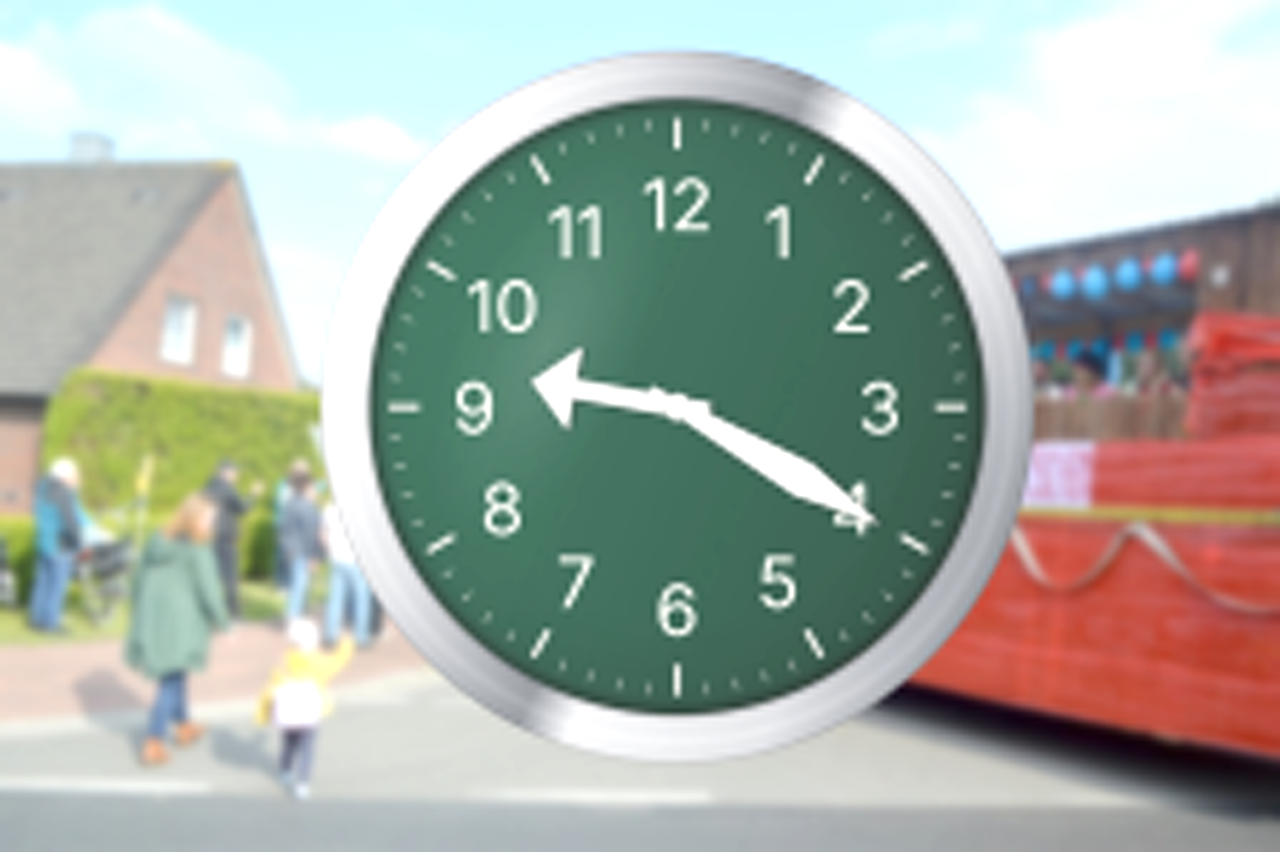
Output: **9:20**
